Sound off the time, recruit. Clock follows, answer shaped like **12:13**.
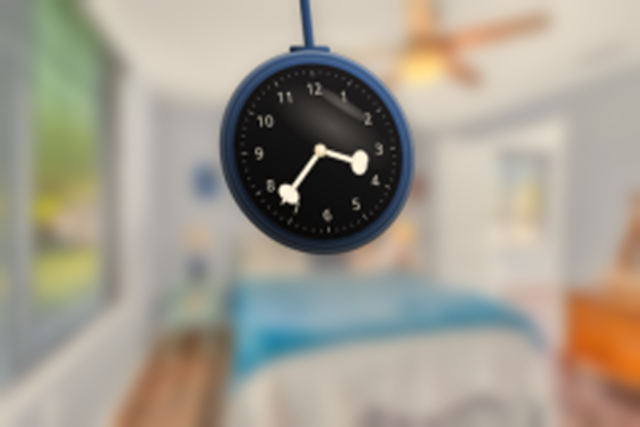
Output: **3:37**
